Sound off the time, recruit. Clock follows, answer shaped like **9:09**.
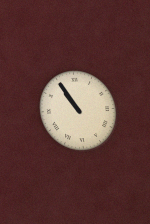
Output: **10:55**
